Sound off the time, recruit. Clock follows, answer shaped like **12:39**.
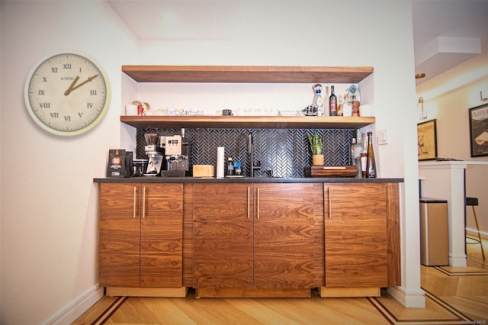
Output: **1:10**
